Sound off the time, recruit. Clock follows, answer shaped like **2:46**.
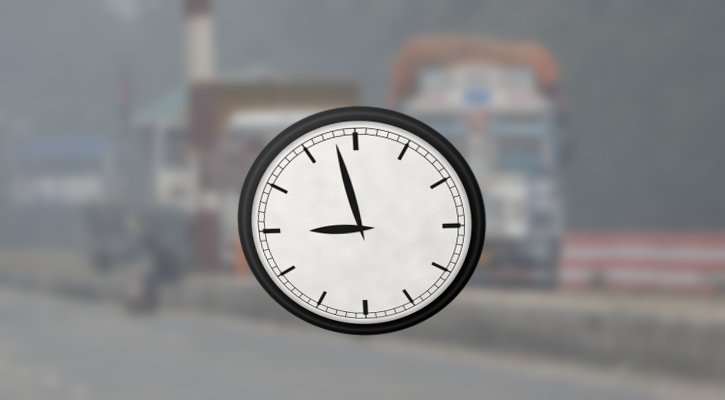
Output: **8:58**
